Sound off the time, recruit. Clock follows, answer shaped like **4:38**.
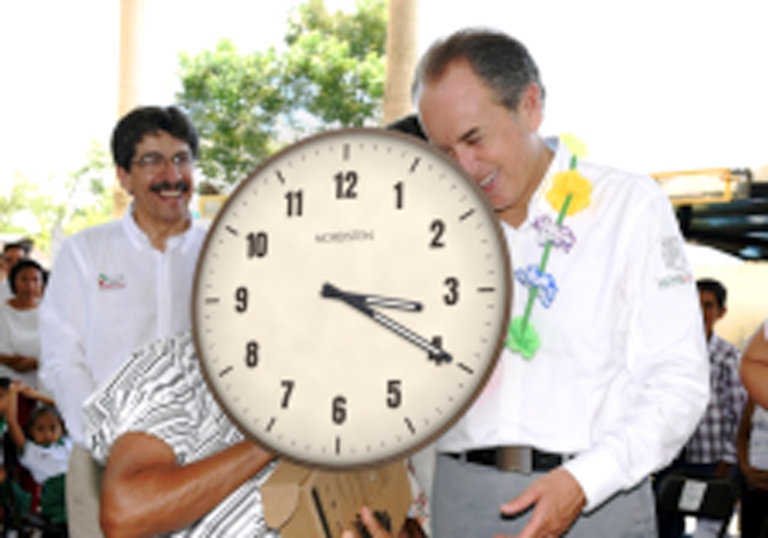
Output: **3:20**
